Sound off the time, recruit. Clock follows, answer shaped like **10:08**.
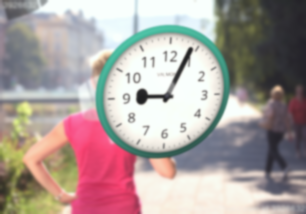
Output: **9:04**
